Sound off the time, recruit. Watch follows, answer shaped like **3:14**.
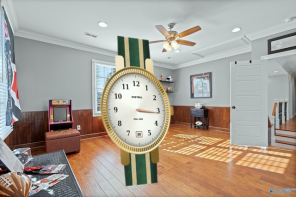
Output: **3:16**
